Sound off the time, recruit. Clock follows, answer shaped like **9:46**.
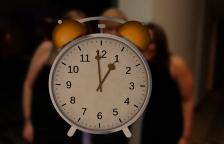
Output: **12:59**
